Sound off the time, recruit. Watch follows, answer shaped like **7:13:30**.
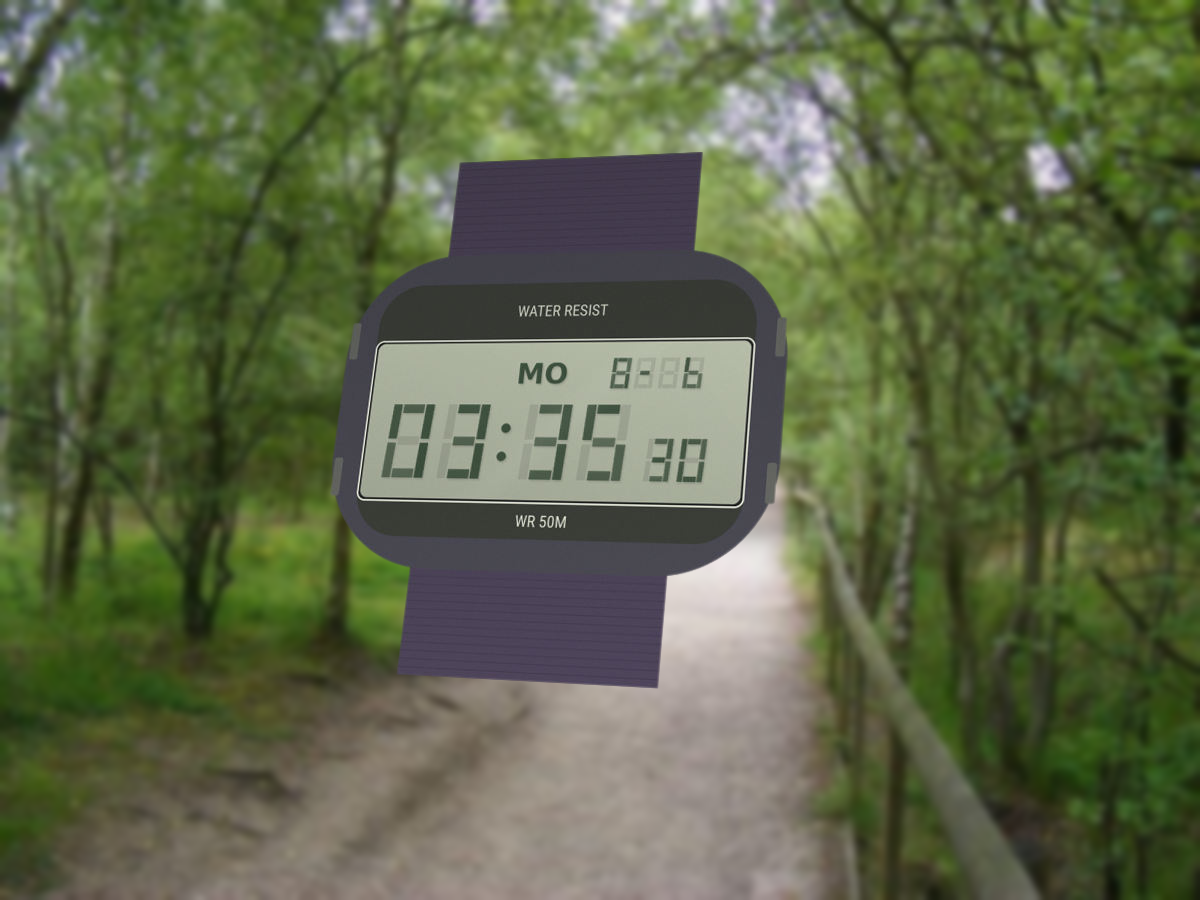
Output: **3:35:30**
